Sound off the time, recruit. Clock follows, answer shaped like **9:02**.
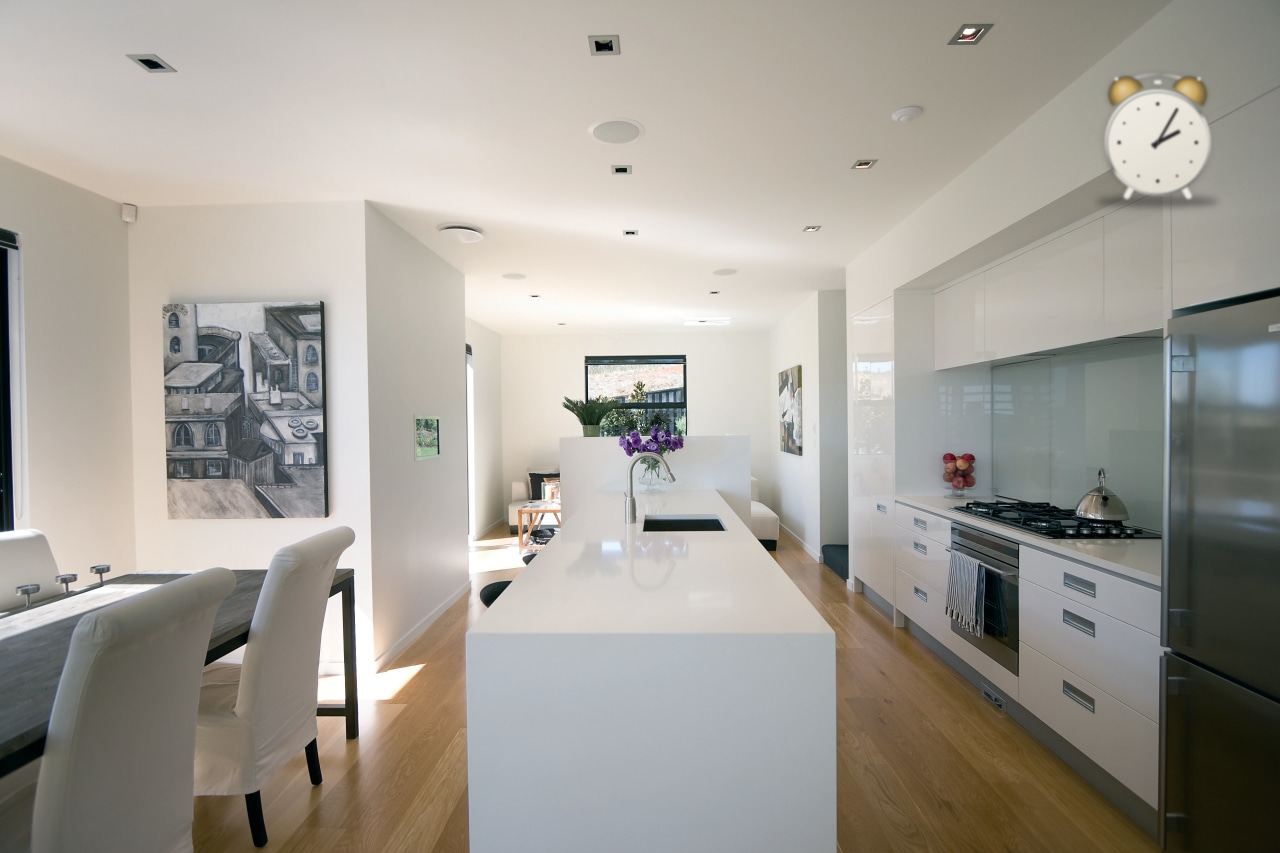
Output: **2:05**
